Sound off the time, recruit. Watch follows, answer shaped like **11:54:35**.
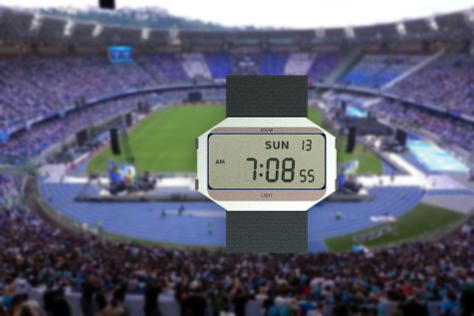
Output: **7:08:55**
